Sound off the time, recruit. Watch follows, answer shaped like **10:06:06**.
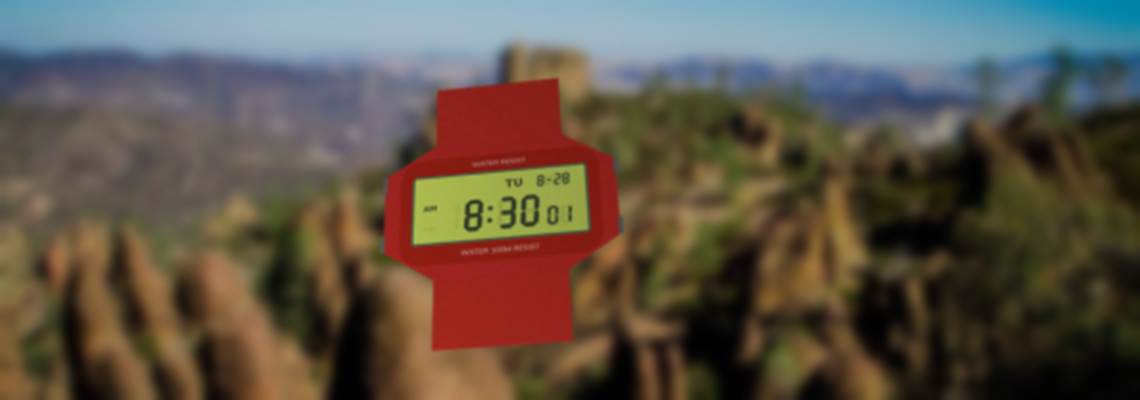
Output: **8:30:01**
